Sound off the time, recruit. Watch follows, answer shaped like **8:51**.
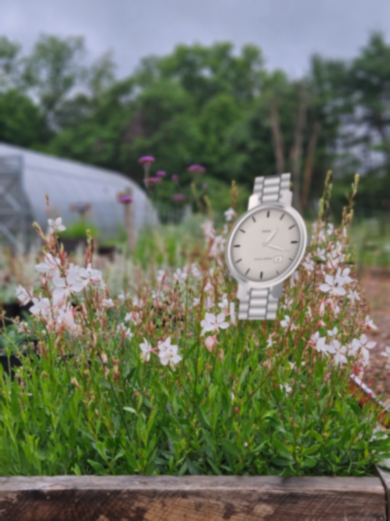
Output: **1:18**
